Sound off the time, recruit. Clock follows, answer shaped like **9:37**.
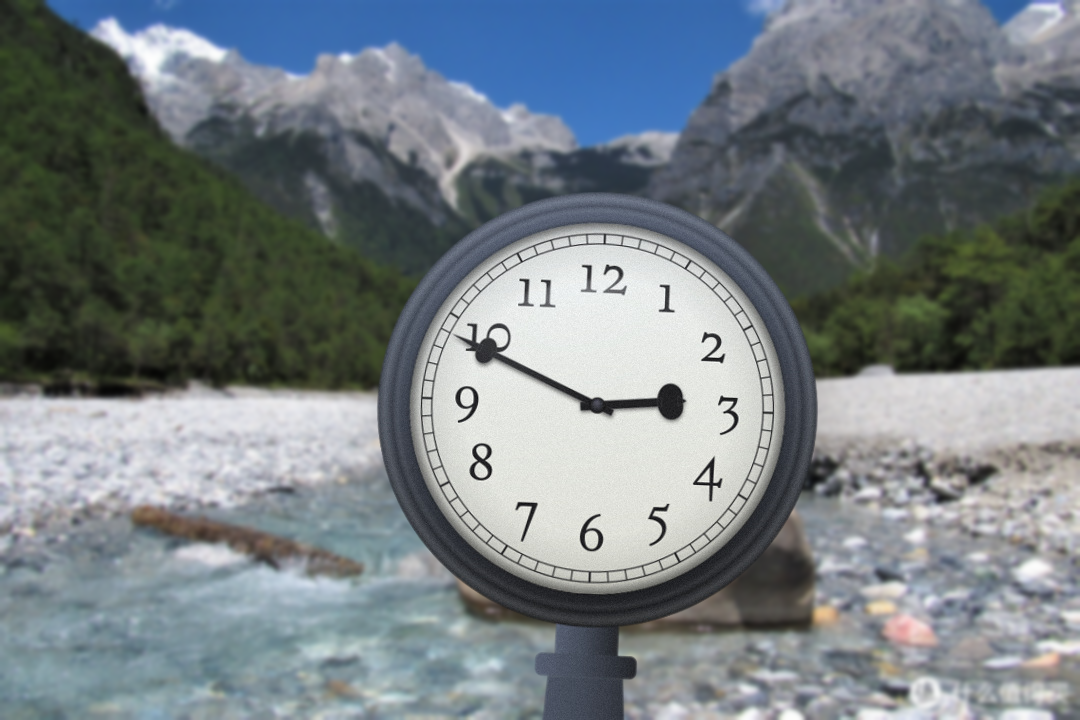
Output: **2:49**
